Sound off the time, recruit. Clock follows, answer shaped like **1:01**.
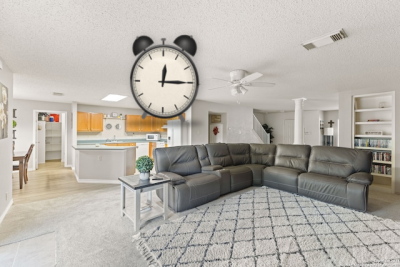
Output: **12:15**
